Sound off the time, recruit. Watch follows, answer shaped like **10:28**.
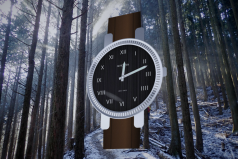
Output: **12:12**
